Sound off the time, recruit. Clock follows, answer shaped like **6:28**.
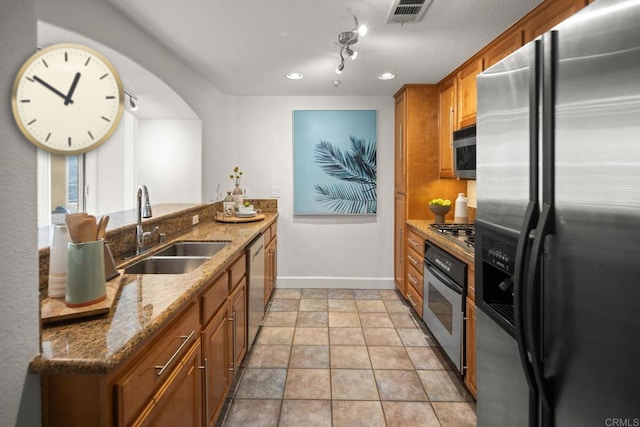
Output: **12:51**
